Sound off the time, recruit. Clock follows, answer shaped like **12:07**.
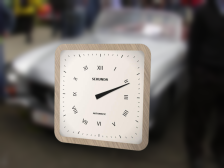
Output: **2:11**
